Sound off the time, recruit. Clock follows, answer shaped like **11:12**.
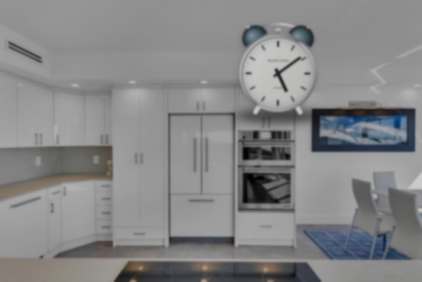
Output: **5:09**
